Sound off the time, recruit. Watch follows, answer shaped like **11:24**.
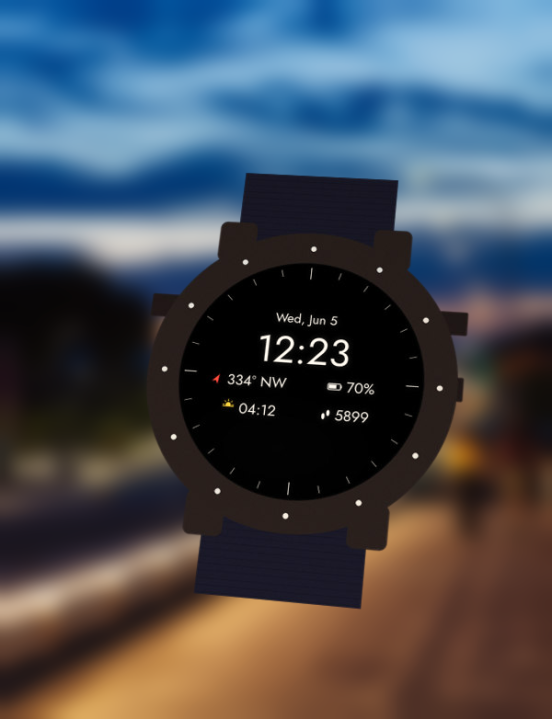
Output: **12:23**
